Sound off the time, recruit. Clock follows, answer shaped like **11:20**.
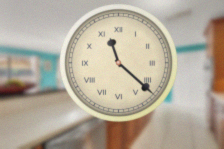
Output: **11:22**
